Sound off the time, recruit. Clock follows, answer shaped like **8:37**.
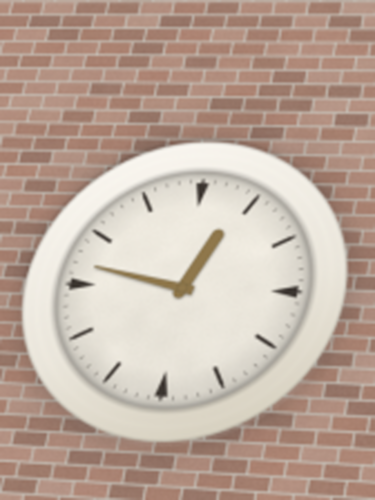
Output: **12:47**
